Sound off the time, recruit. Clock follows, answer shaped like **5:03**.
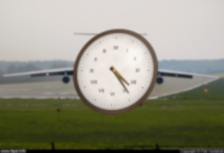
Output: **4:24**
